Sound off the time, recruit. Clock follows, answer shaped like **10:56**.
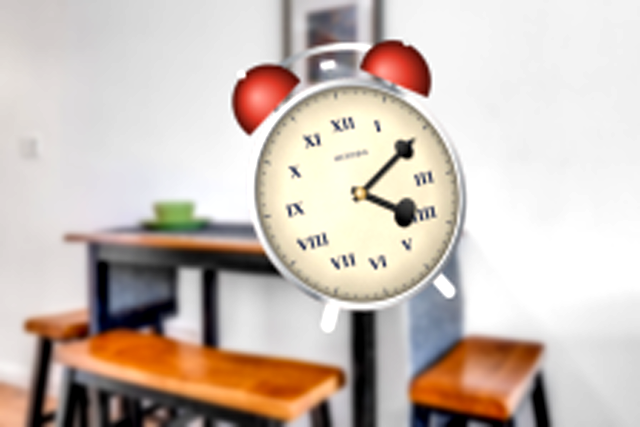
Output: **4:10**
